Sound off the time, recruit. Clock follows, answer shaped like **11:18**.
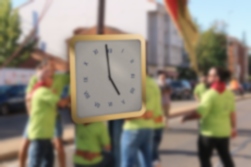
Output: **4:59**
